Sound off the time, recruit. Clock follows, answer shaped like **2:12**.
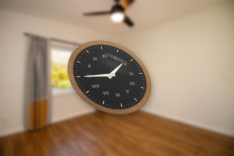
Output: **1:45**
